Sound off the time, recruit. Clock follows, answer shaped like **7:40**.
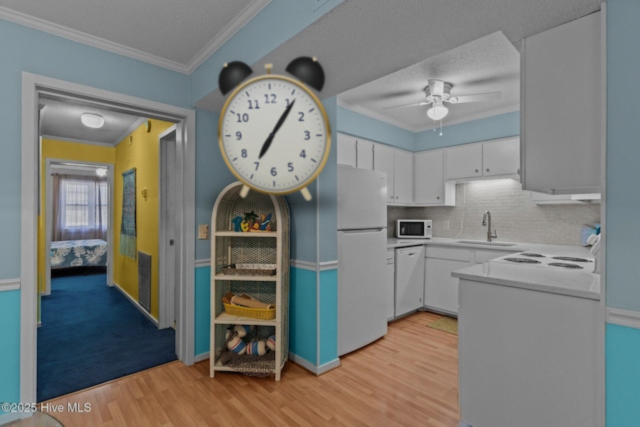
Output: **7:06**
